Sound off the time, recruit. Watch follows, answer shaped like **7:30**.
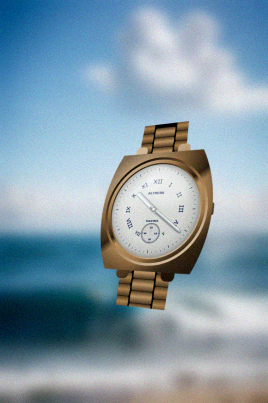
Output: **10:21**
